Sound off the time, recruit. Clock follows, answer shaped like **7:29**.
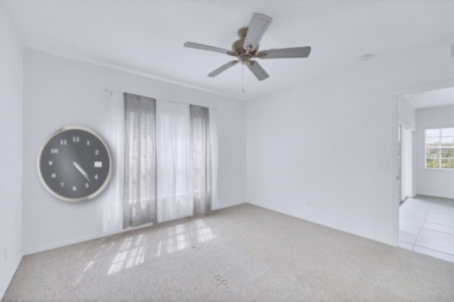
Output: **4:23**
